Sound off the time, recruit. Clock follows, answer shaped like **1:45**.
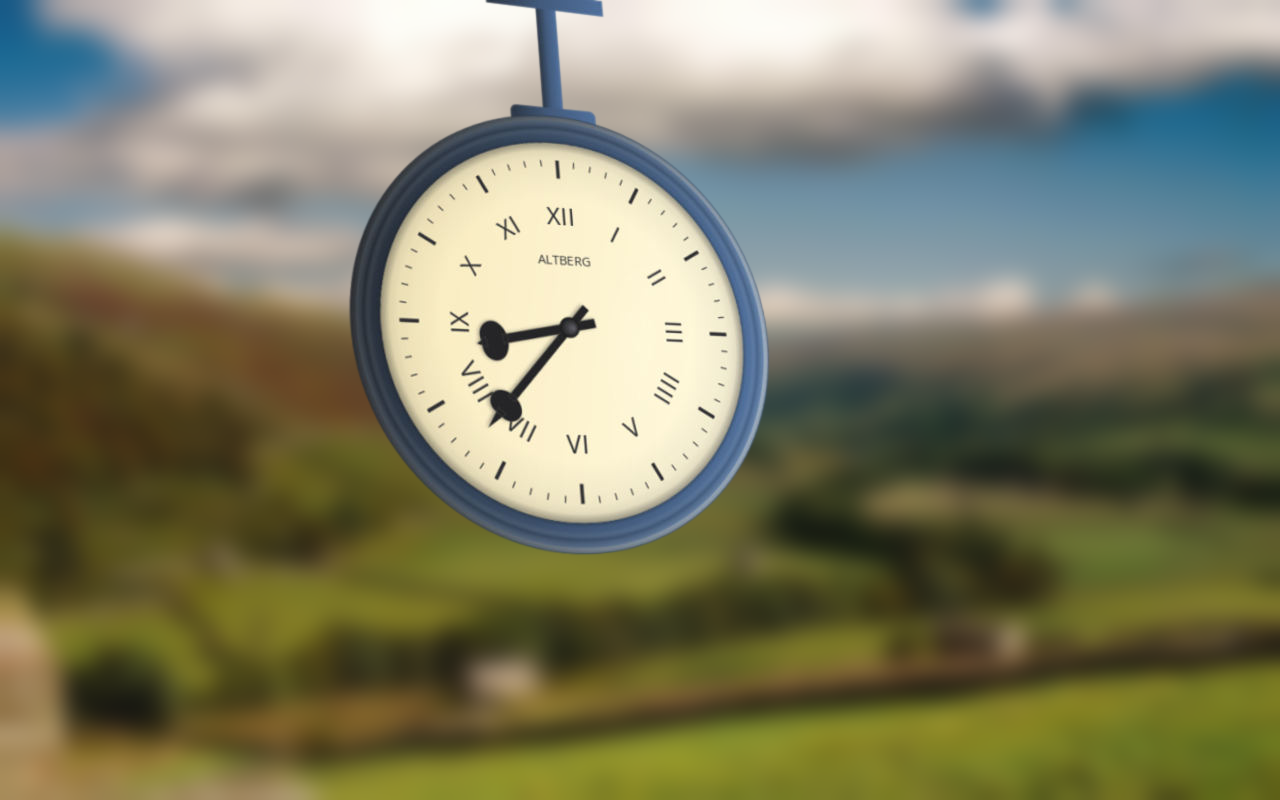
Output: **8:37**
